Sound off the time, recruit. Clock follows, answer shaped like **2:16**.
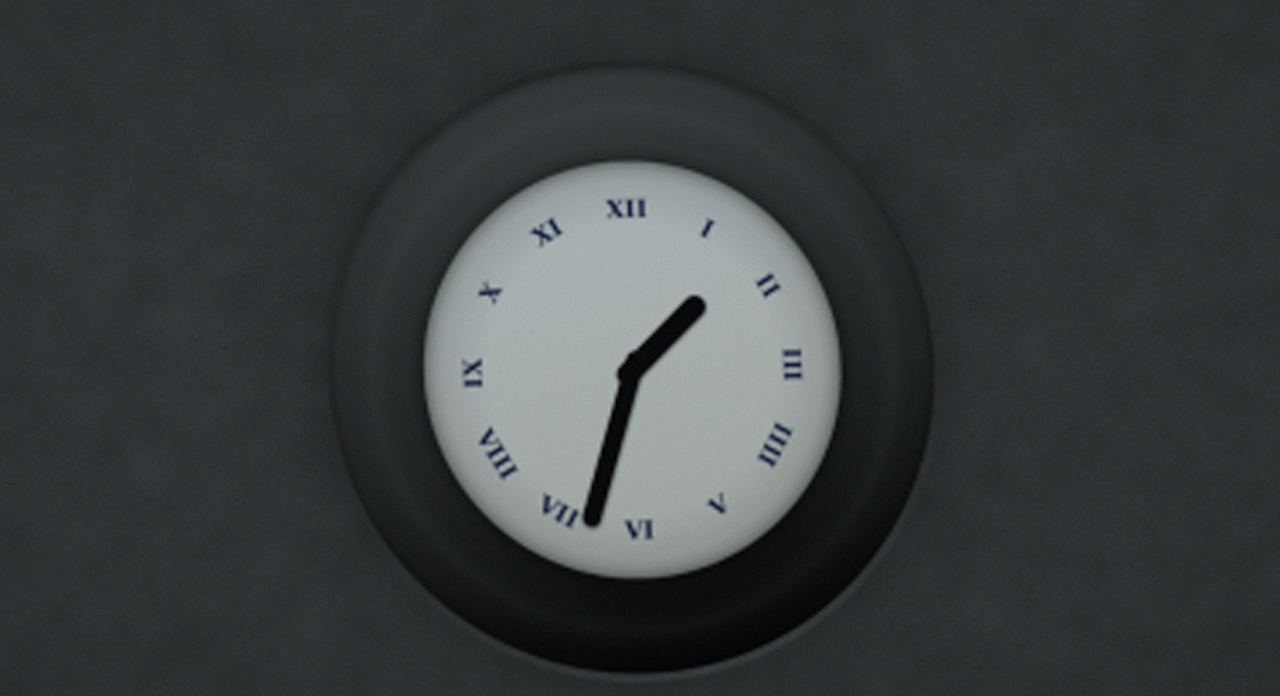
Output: **1:33**
